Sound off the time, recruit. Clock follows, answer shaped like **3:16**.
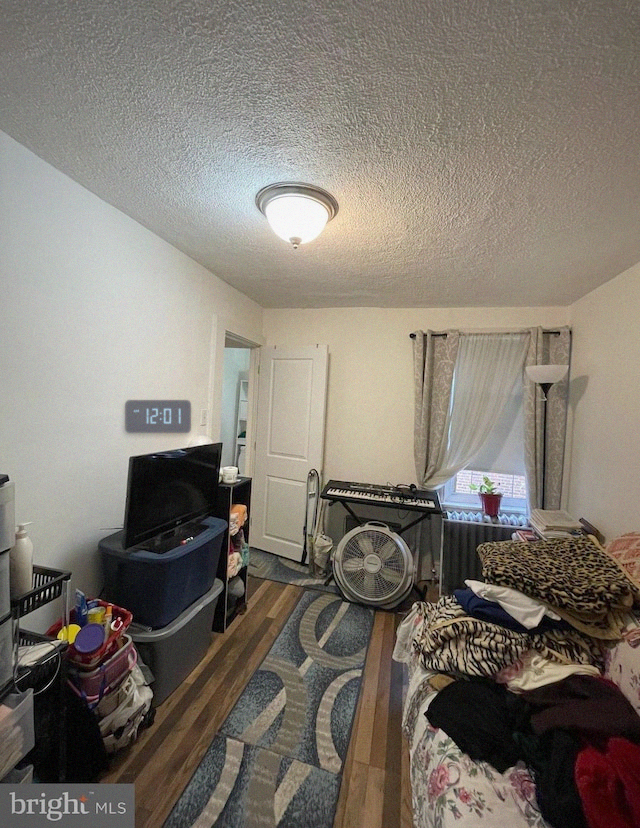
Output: **12:01**
